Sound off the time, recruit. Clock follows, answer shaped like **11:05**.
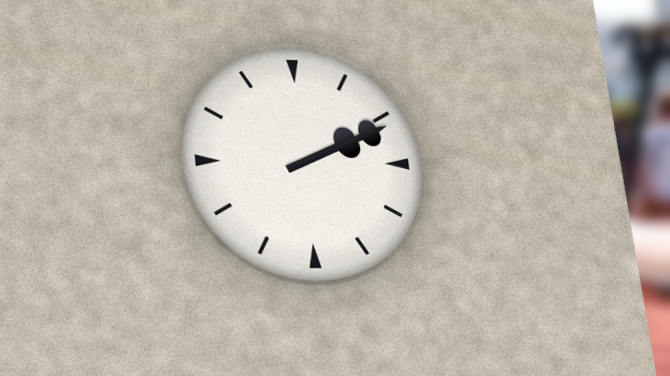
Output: **2:11**
